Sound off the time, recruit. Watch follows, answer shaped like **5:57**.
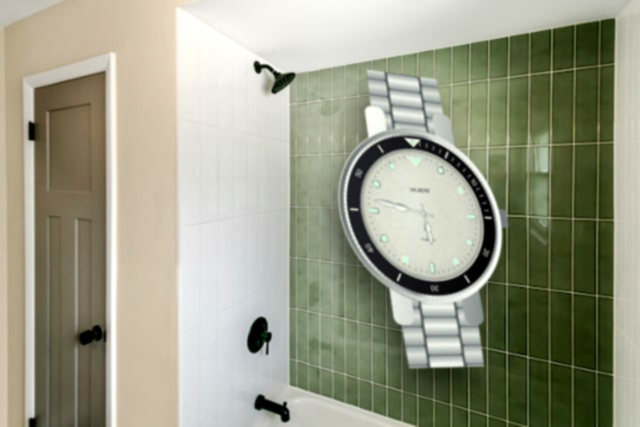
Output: **5:47**
